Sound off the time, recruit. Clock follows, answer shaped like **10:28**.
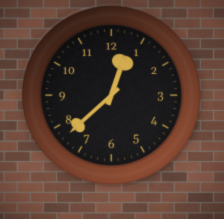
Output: **12:38**
